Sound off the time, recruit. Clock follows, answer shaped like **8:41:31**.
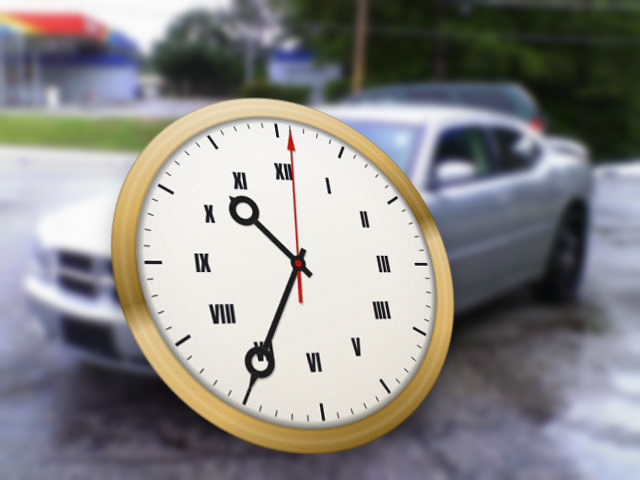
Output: **10:35:01**
